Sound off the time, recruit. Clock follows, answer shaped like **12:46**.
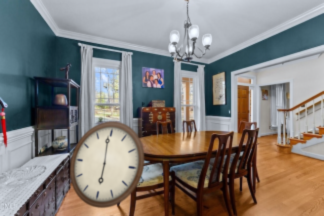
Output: **5:59**
